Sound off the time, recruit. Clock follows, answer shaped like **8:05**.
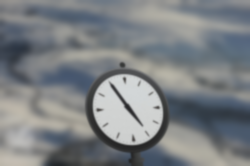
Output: **4:55**
